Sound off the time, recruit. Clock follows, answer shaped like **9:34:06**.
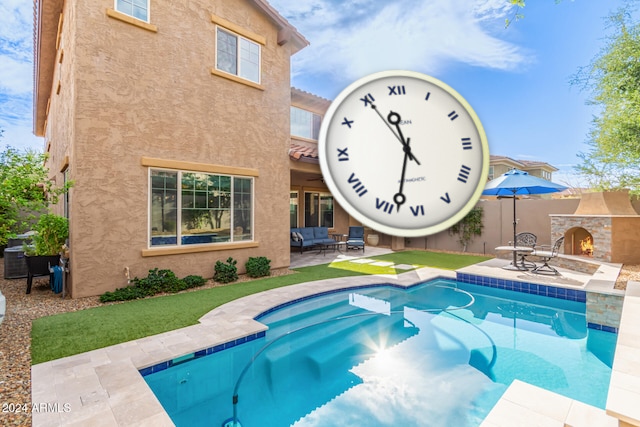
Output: **11:32:55**
